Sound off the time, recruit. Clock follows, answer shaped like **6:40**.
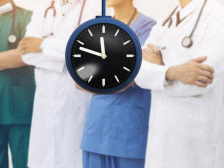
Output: **11:48**
